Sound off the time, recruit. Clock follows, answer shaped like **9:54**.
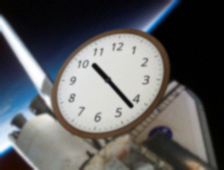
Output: **10:22**
